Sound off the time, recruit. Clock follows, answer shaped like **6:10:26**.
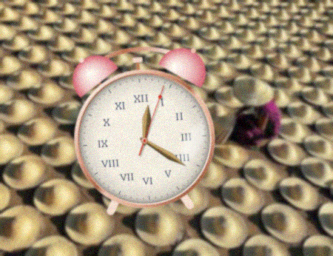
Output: **12:21:04**
